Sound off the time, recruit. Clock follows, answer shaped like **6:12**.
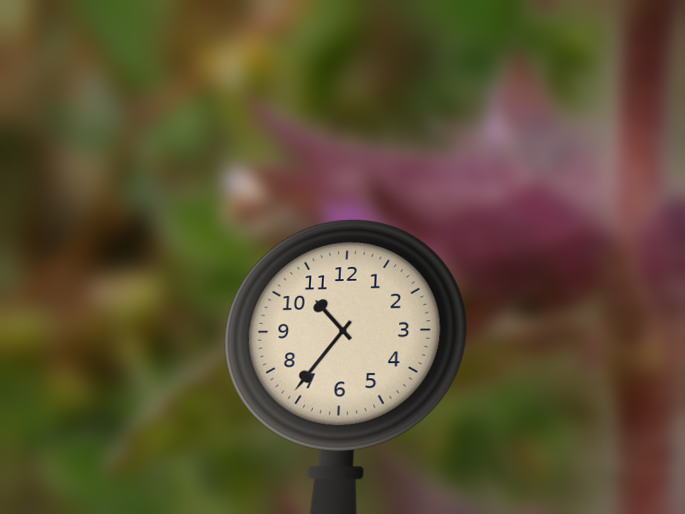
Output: **10:36**
